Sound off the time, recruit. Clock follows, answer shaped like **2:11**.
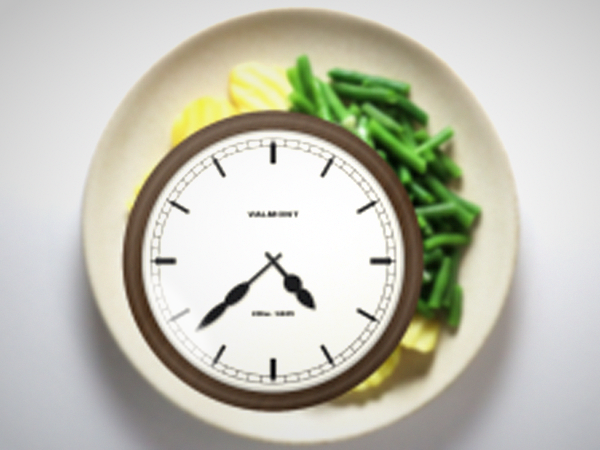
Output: **4:38**
